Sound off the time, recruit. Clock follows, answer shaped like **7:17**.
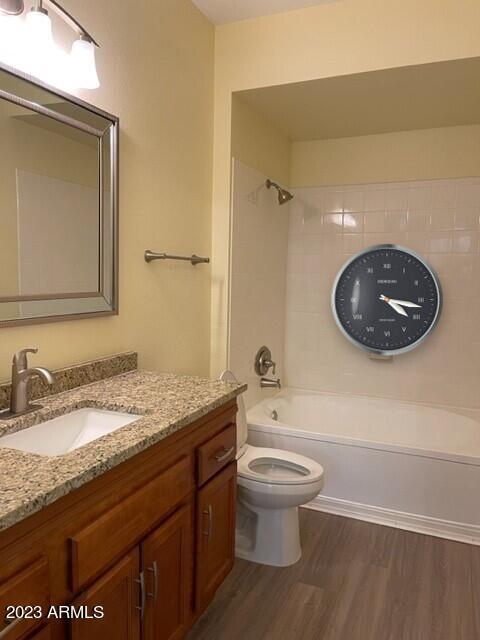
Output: **4:17**
